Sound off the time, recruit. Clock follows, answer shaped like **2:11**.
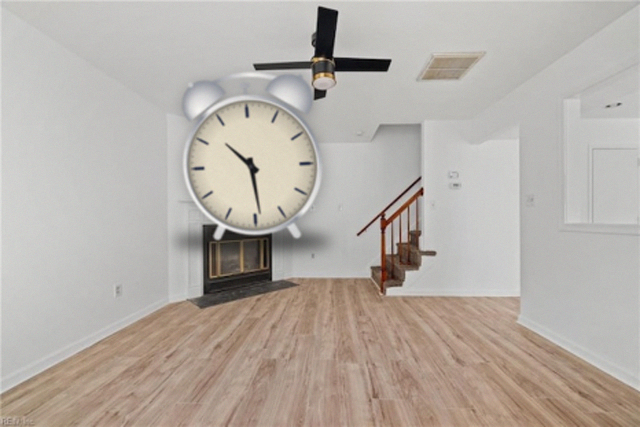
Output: **10:29**
